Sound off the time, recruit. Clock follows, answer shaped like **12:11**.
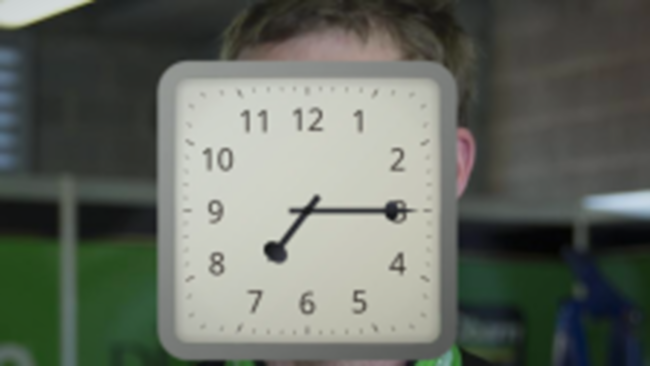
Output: **7:15**
